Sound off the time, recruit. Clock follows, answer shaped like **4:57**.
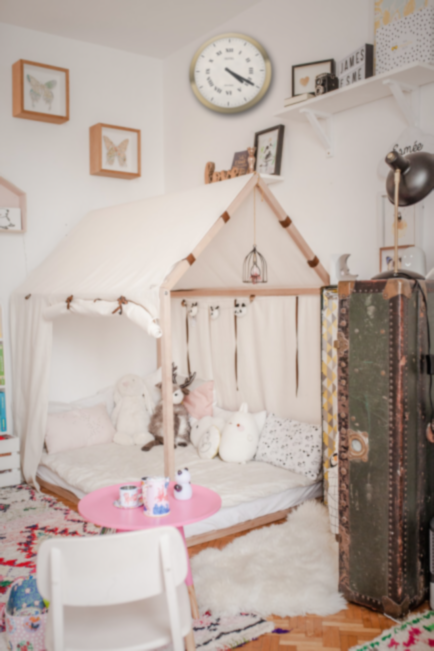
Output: **4:20**
